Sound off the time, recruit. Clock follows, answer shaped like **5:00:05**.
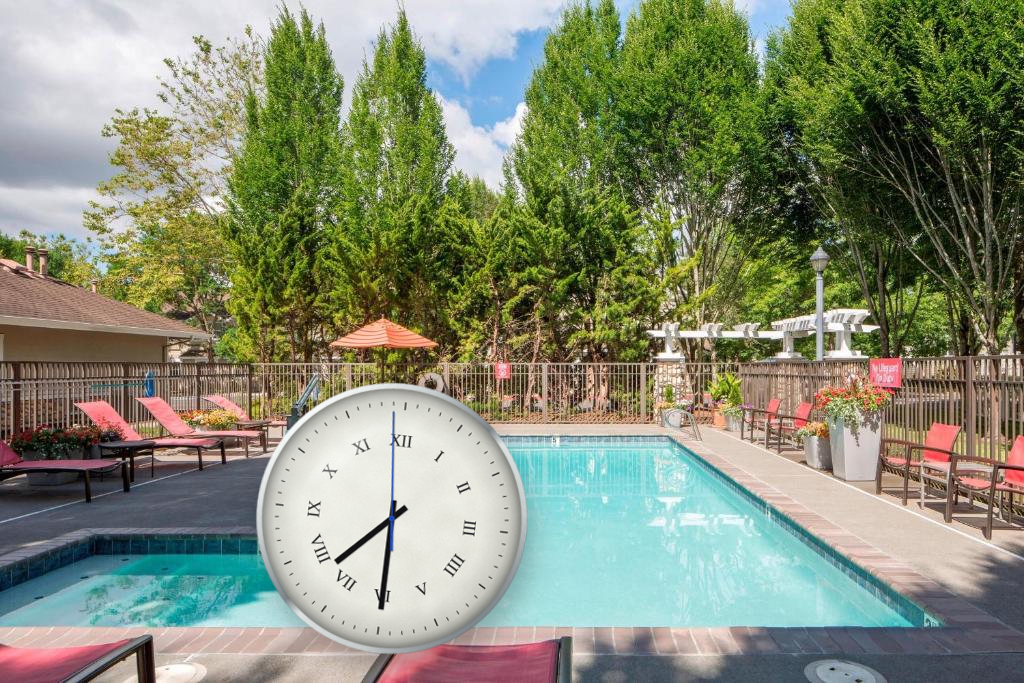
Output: **7:29:59**
